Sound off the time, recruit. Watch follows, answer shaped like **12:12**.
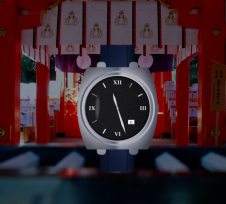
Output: **11:27**
